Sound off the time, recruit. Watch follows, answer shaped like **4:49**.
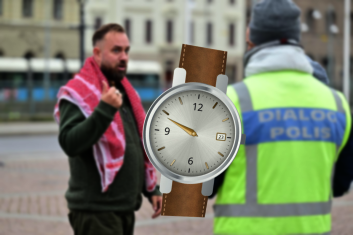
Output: **9:49**
